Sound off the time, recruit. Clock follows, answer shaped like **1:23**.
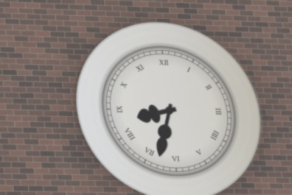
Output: **8:33**
